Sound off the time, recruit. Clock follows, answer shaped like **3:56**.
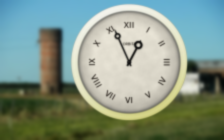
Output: **12:56**
